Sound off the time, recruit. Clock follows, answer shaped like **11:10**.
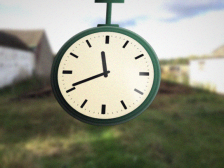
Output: **11:41**
